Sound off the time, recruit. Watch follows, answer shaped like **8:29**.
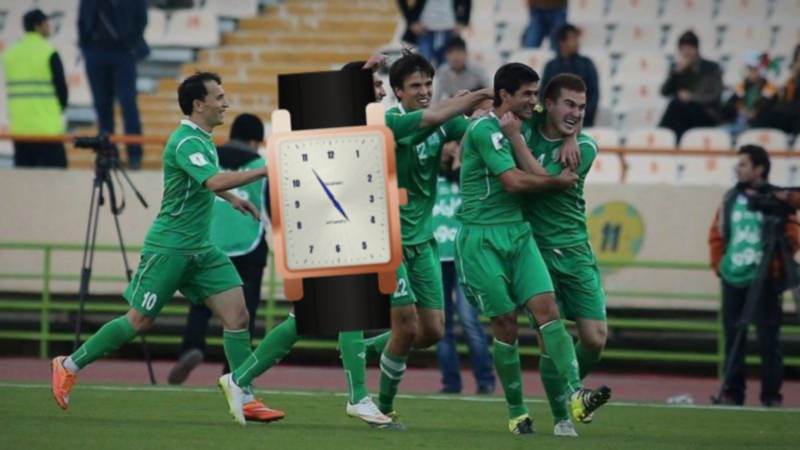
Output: **4:55**
